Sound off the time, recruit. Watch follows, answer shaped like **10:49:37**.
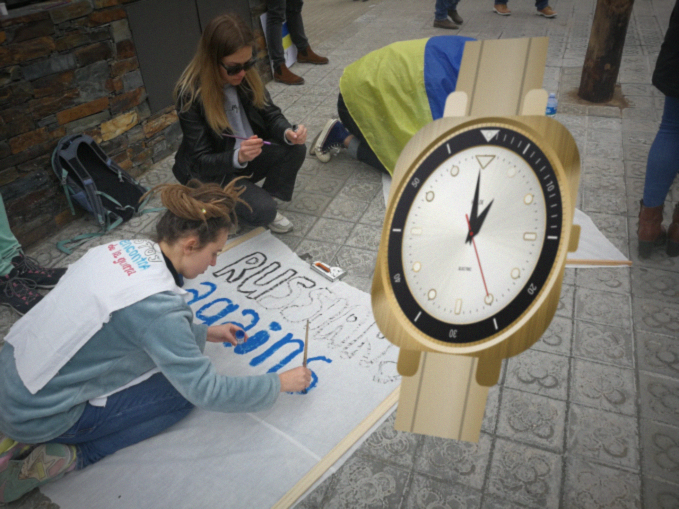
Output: **12:59:25**
